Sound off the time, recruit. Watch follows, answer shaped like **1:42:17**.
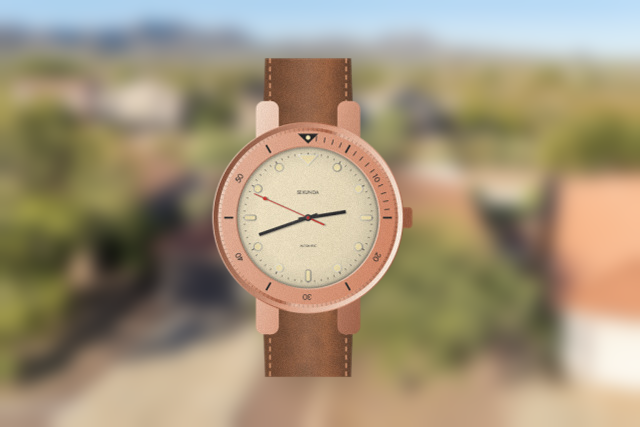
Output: **2:41:49**
